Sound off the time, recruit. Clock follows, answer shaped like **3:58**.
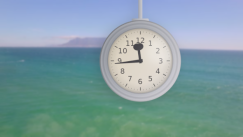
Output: **11:44**
